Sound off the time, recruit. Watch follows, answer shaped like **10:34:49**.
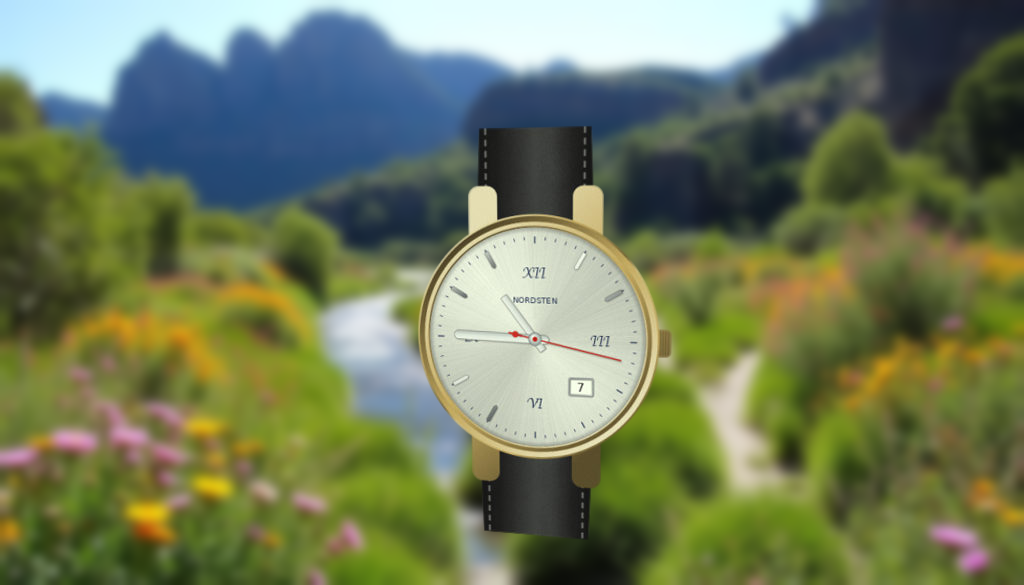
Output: **10:45:17**
